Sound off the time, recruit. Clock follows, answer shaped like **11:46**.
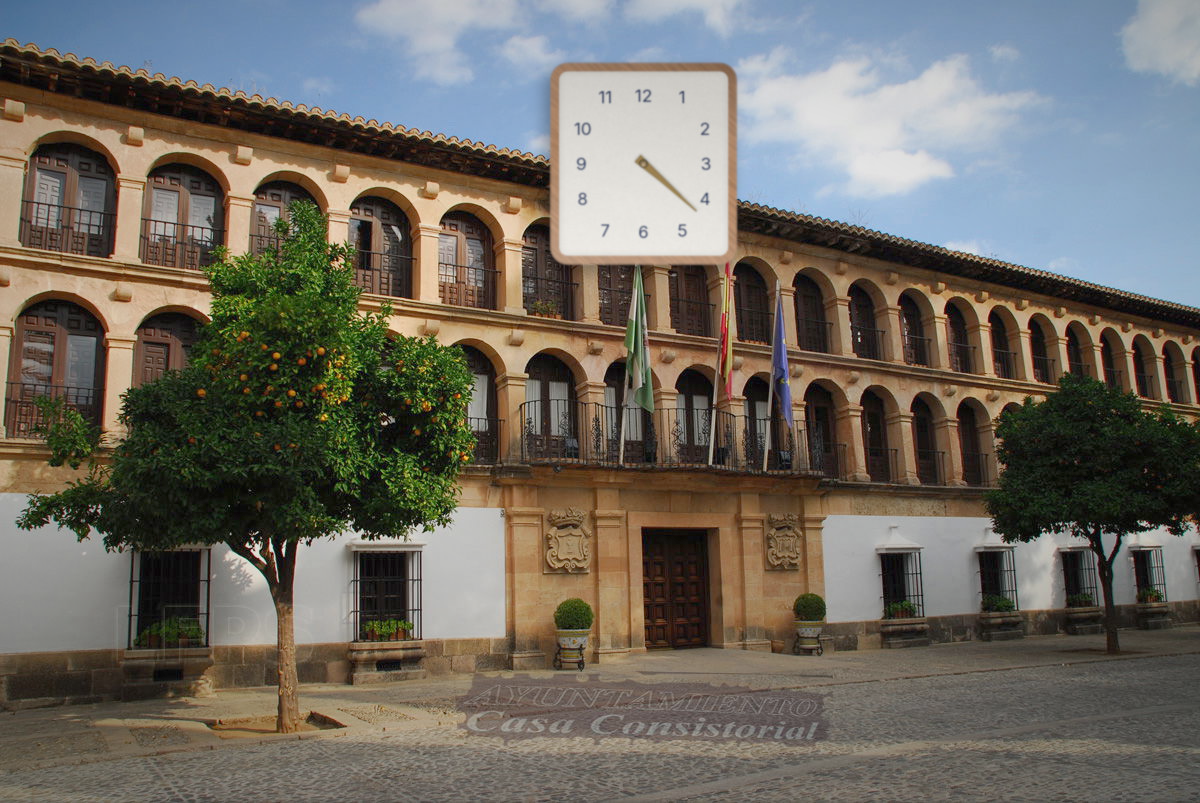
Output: **4:22**
